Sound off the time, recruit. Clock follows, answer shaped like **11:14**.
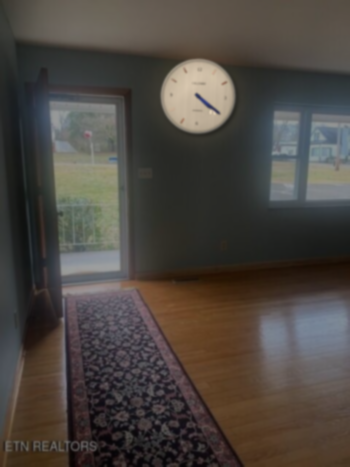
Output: **4:21**
